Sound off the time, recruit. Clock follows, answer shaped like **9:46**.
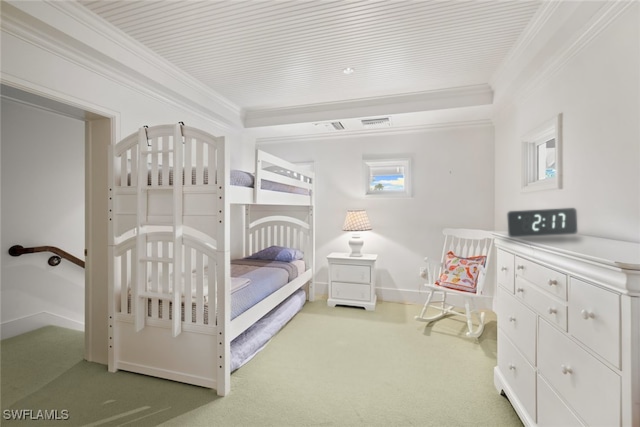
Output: **2:17**
